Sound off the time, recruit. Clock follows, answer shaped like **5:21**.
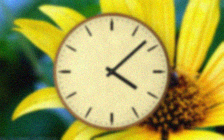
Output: **4:08**
